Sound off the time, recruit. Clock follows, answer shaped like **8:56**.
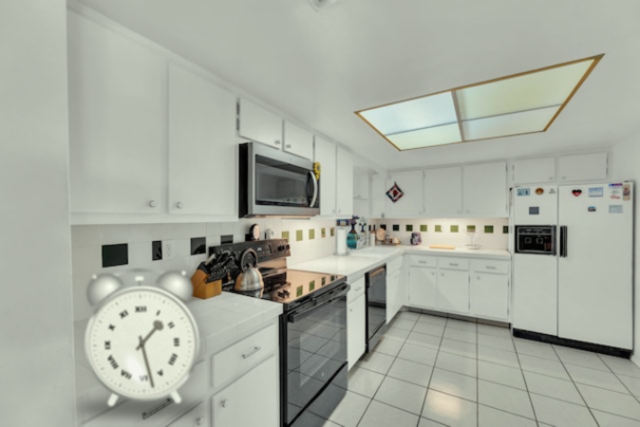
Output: **1:28**
